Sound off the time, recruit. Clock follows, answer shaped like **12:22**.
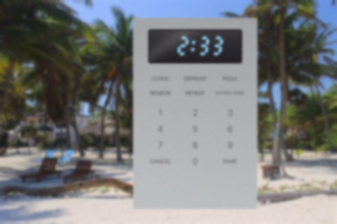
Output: **2:33**
